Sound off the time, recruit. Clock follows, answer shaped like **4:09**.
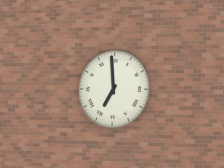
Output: **6:59**
